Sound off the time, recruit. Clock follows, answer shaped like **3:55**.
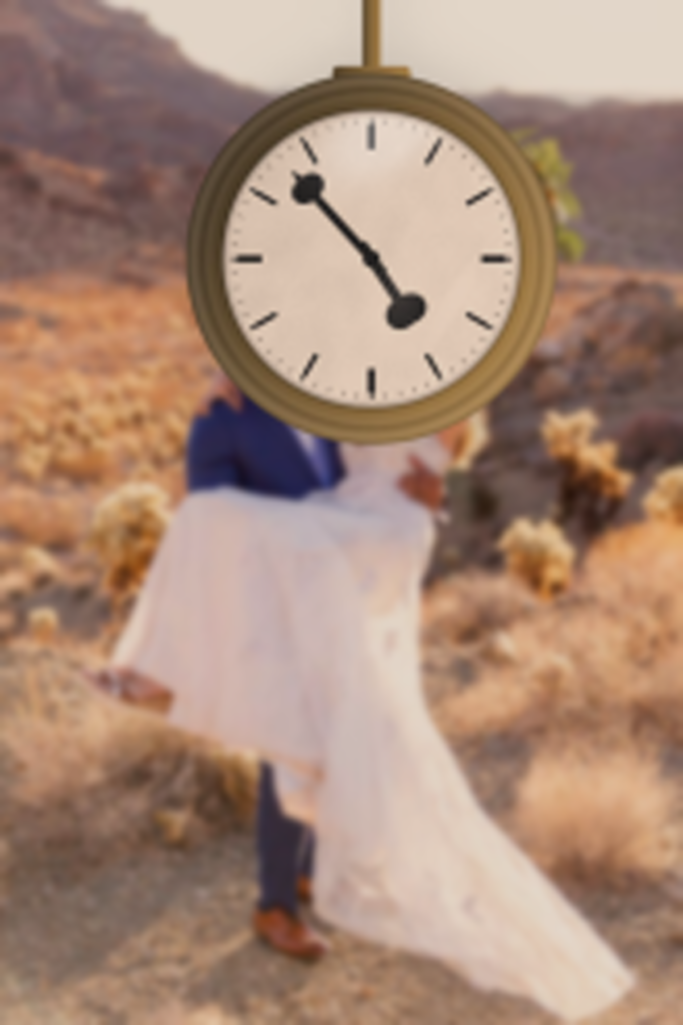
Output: **4:53**
